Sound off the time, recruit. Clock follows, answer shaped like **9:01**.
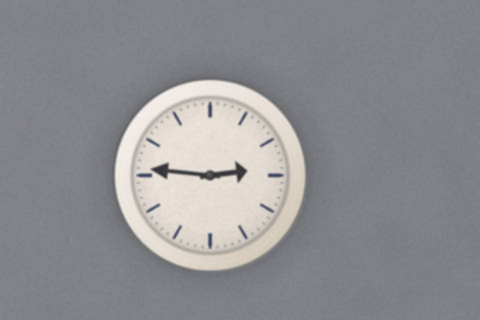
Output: **2:46**
